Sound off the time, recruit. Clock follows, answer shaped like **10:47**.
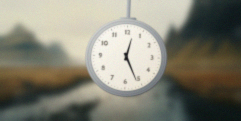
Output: **12:26**
